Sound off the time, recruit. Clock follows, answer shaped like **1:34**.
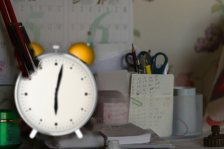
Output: **6:02**
